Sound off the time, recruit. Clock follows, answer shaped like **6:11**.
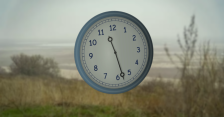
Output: **11:28**
